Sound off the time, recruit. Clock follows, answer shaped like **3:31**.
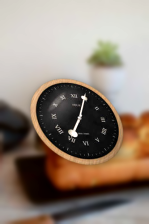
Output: **7:04**
